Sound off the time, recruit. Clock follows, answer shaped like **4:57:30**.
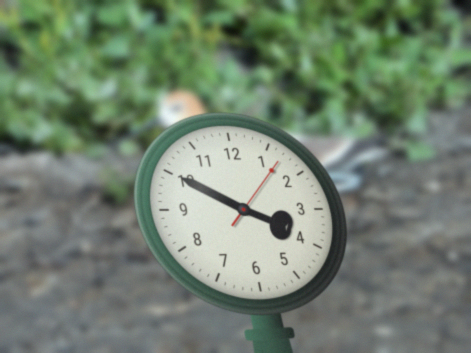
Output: **3:50:07**
